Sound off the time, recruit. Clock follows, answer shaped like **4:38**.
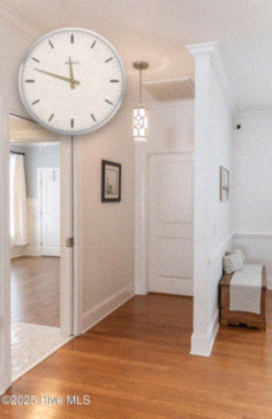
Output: **11:48**
